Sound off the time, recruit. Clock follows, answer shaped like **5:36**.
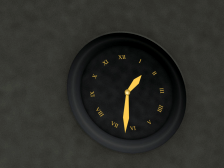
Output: **1:32**
